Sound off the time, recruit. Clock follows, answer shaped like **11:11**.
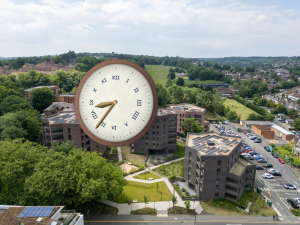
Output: **8:36**
